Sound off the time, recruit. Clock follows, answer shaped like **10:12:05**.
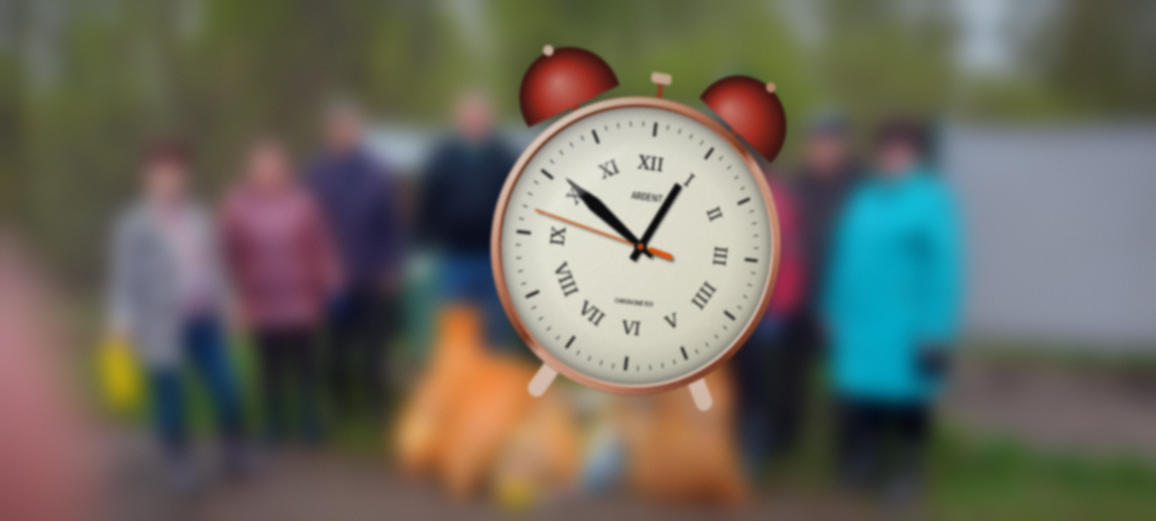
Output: **12:50:47**
